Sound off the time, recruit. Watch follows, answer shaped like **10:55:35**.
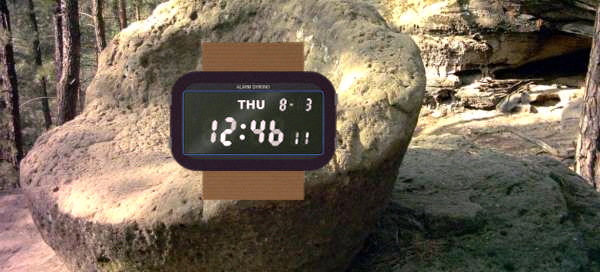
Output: **12:46:11**
